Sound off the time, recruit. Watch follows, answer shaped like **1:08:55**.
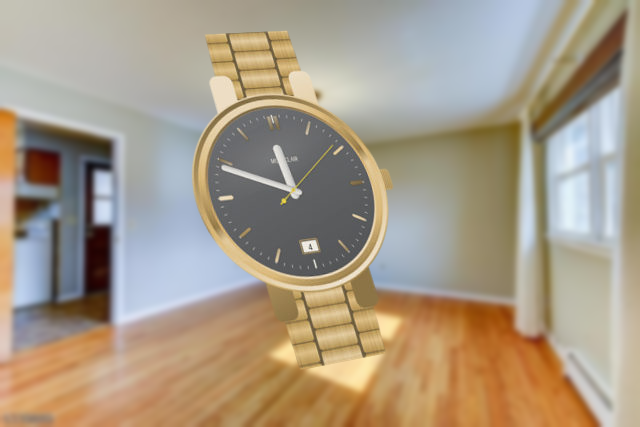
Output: **11:49:09**
